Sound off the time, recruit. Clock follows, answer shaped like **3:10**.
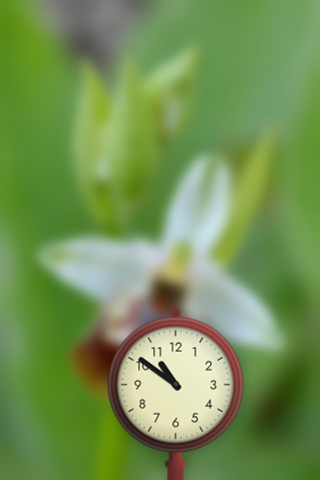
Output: **10:51**
